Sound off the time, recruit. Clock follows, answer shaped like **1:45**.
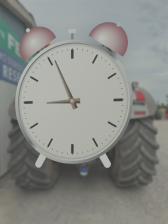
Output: **8:56**
